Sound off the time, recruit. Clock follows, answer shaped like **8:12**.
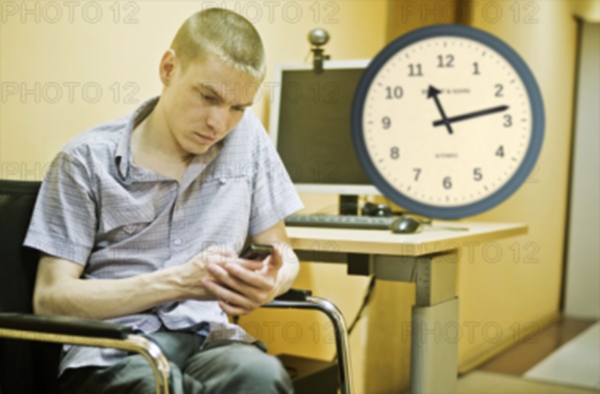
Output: **11:13**
